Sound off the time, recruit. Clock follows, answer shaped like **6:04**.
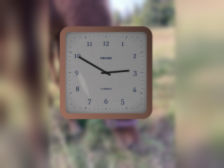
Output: **2:50**
